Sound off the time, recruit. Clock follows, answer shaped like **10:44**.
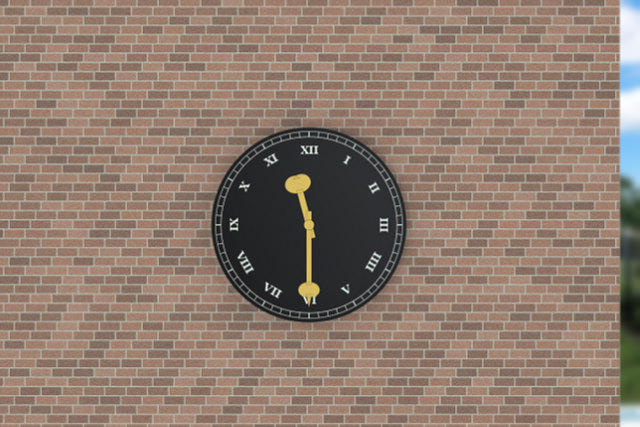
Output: **11:30**
